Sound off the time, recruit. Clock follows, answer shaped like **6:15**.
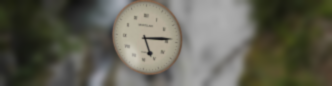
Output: **5:14**
